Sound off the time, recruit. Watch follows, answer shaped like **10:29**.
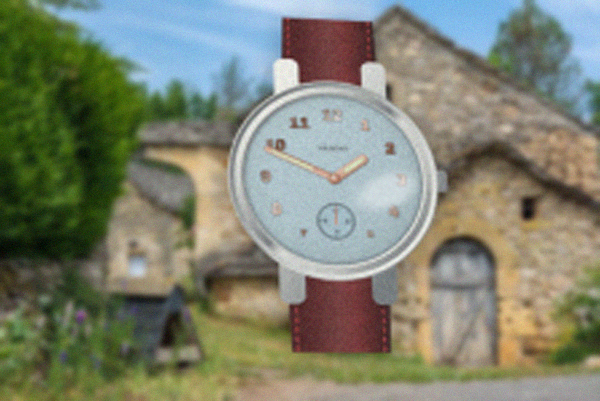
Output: **1:49**
